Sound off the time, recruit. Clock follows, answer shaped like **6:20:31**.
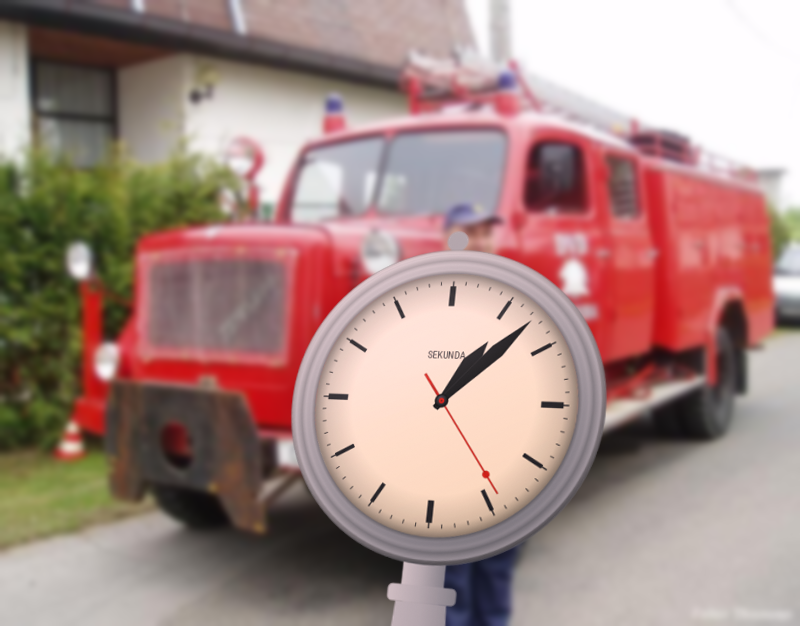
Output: **1:07:24**
